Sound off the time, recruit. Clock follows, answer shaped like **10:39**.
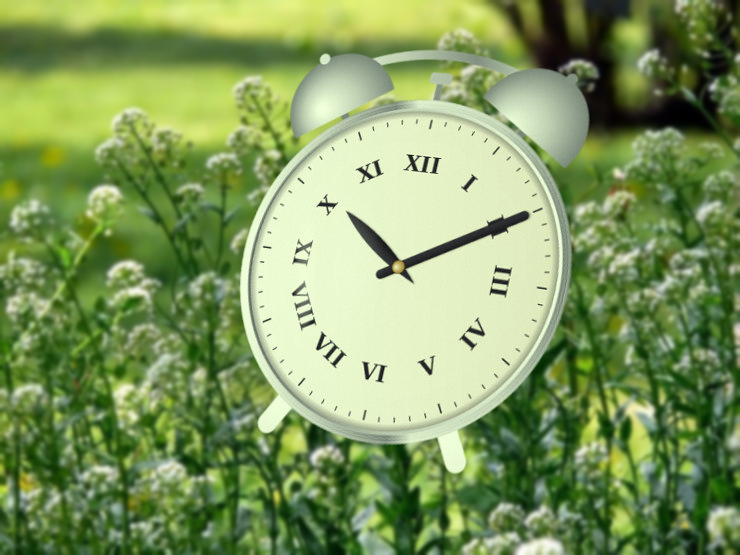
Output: **10:10**
